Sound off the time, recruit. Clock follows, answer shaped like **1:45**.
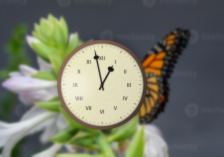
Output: **12:58**
